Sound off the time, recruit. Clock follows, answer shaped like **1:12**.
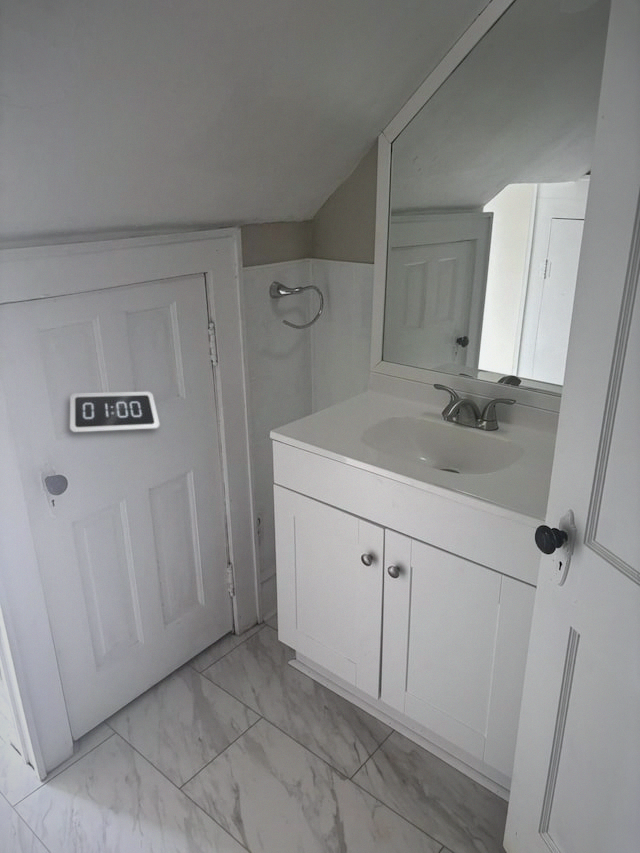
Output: **1:00**
